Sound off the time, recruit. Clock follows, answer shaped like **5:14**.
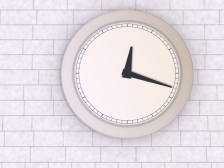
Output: **12:18**
